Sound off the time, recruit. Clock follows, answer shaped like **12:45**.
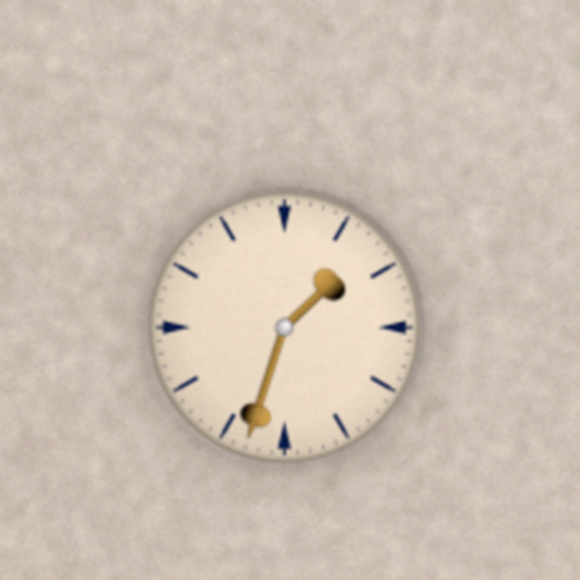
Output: **1:33**
